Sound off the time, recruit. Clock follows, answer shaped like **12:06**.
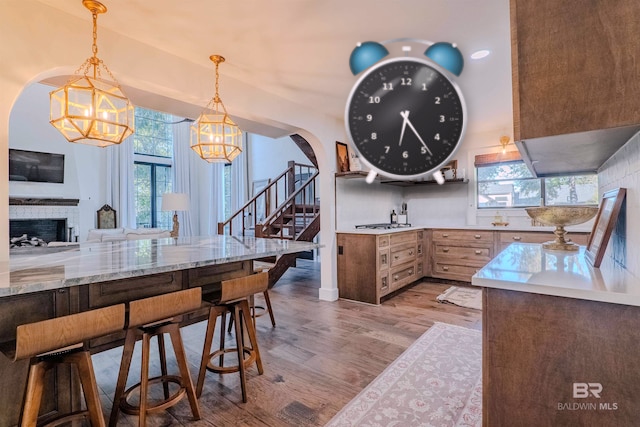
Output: **6:24**
